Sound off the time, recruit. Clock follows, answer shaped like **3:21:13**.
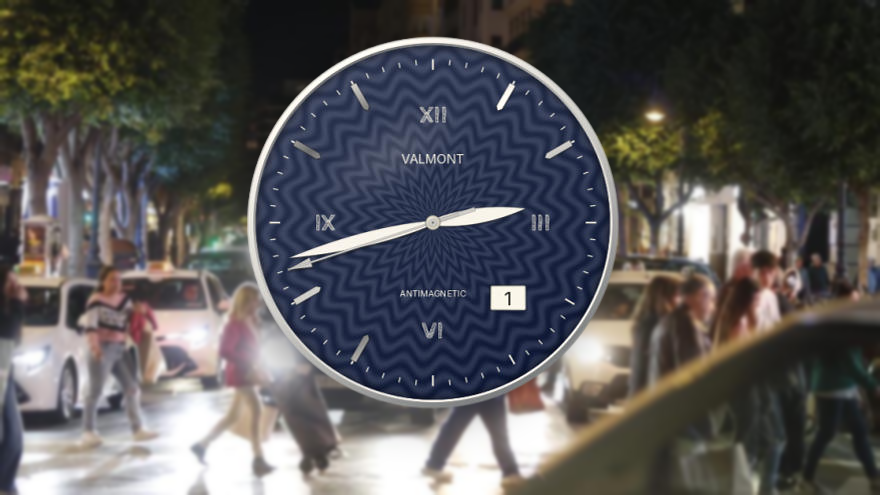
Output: **2:42:42**
